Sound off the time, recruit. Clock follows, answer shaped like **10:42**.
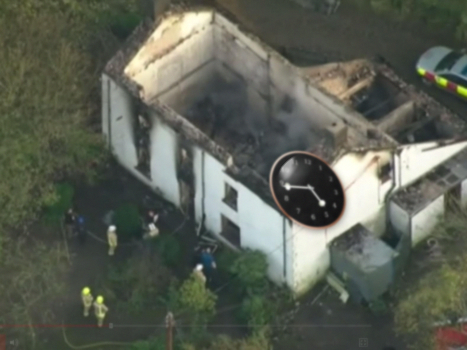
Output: **4:44**
